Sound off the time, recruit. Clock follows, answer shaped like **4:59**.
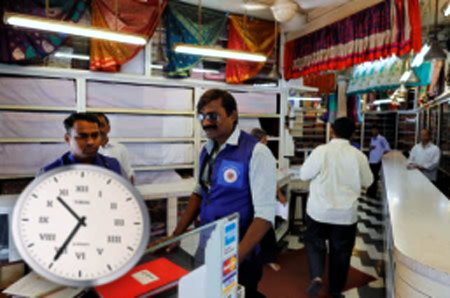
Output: **10:35**
